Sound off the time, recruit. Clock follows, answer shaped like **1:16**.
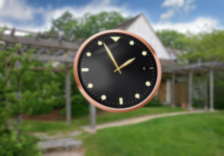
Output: **1:56**
